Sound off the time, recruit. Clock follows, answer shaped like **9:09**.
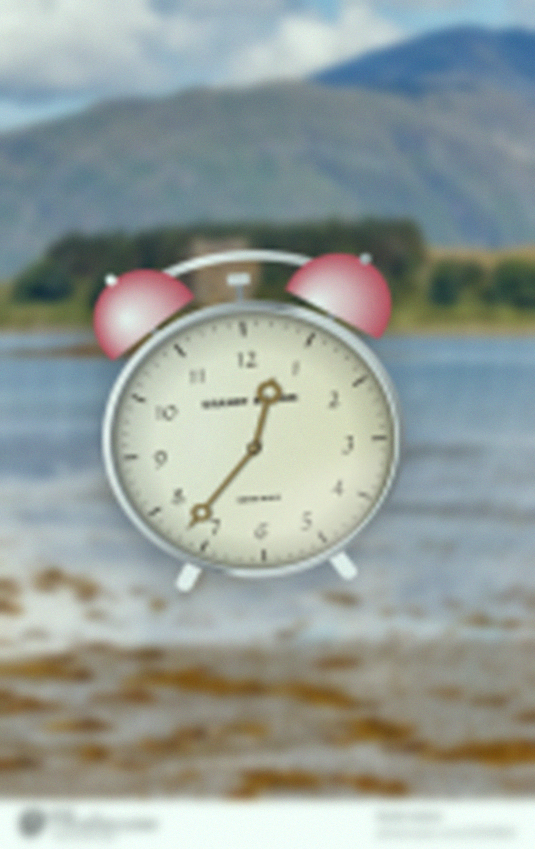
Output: **12:37**
